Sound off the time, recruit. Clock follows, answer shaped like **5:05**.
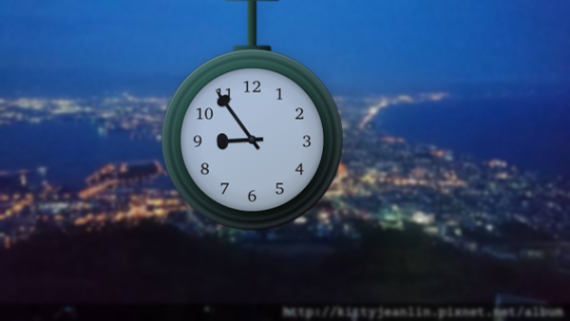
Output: **8:54**
